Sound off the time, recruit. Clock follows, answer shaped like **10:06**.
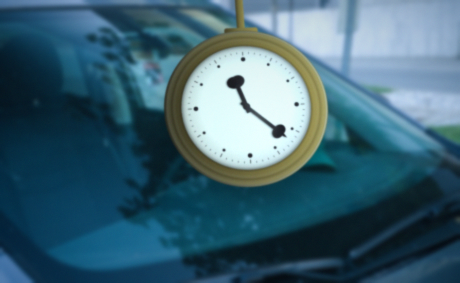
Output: **11:22**
